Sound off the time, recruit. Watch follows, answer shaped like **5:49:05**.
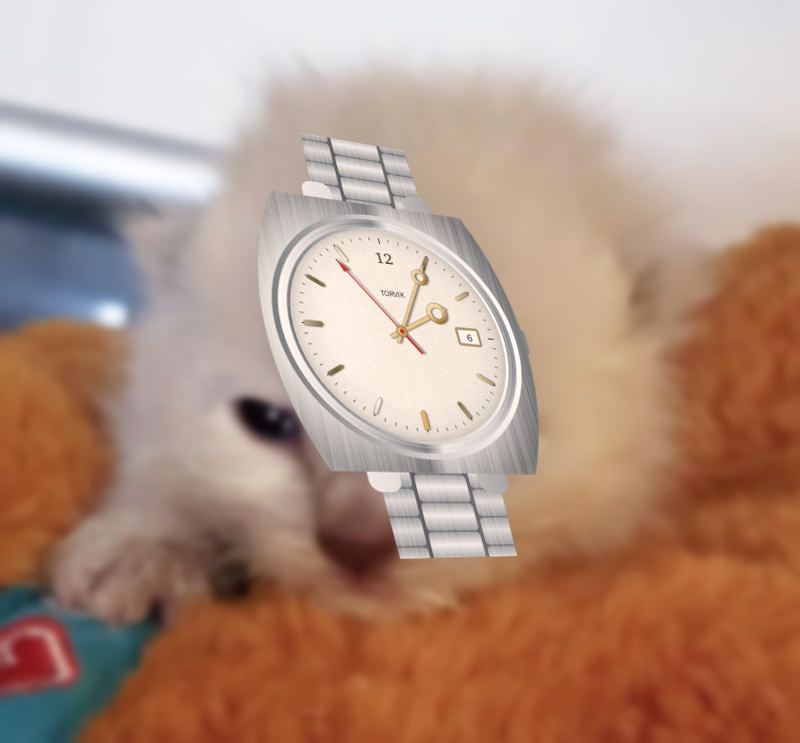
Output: **2:04:54**
